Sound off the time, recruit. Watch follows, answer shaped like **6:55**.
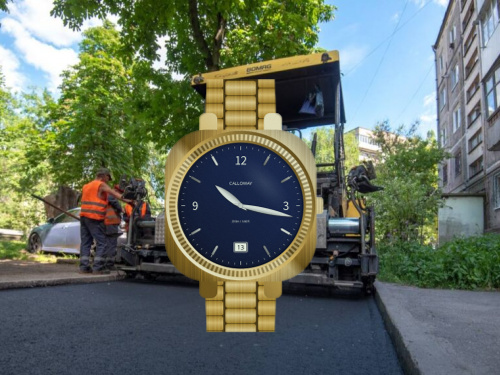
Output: **10:17**
